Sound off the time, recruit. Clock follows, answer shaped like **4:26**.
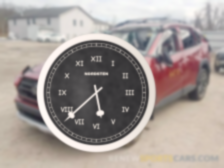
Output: **5:38**
